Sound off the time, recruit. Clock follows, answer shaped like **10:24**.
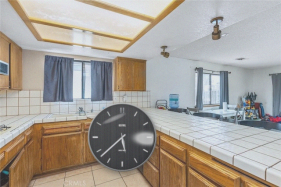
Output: **5:38**
